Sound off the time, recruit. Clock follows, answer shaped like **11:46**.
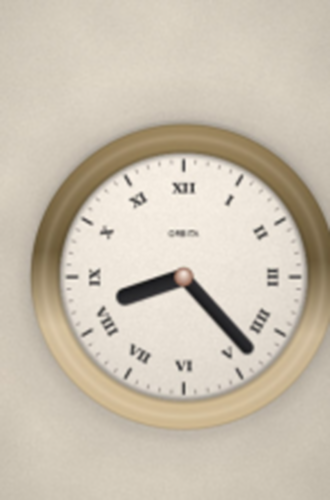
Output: **8:23**
